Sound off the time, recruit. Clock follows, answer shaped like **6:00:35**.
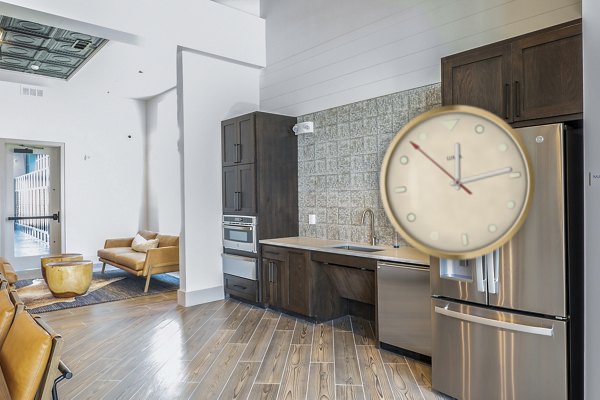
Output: **12:13:53**
